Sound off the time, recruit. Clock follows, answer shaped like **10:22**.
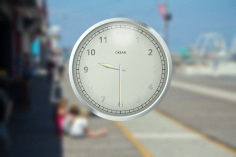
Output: **9:30**
